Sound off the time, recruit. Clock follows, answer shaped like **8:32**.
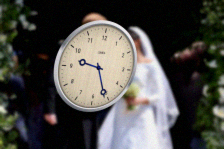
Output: **9:26**
